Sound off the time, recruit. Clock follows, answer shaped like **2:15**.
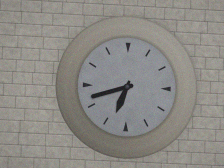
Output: **6:42**
